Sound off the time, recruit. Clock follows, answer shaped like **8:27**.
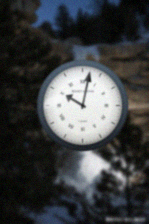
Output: **10:02**
